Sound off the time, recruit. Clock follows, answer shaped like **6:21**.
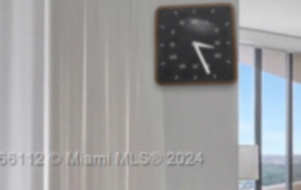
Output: **3:26**
